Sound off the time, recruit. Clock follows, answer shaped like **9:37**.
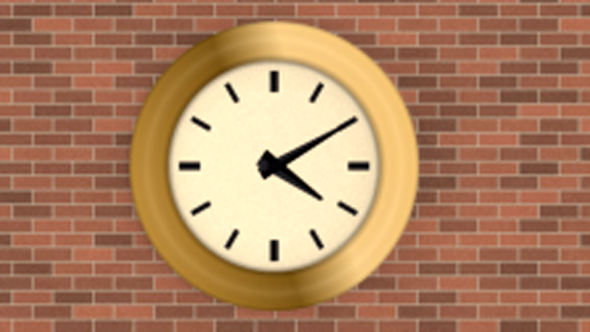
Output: **4:10**
